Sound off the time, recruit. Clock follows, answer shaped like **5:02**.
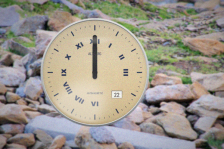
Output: **12:00**
